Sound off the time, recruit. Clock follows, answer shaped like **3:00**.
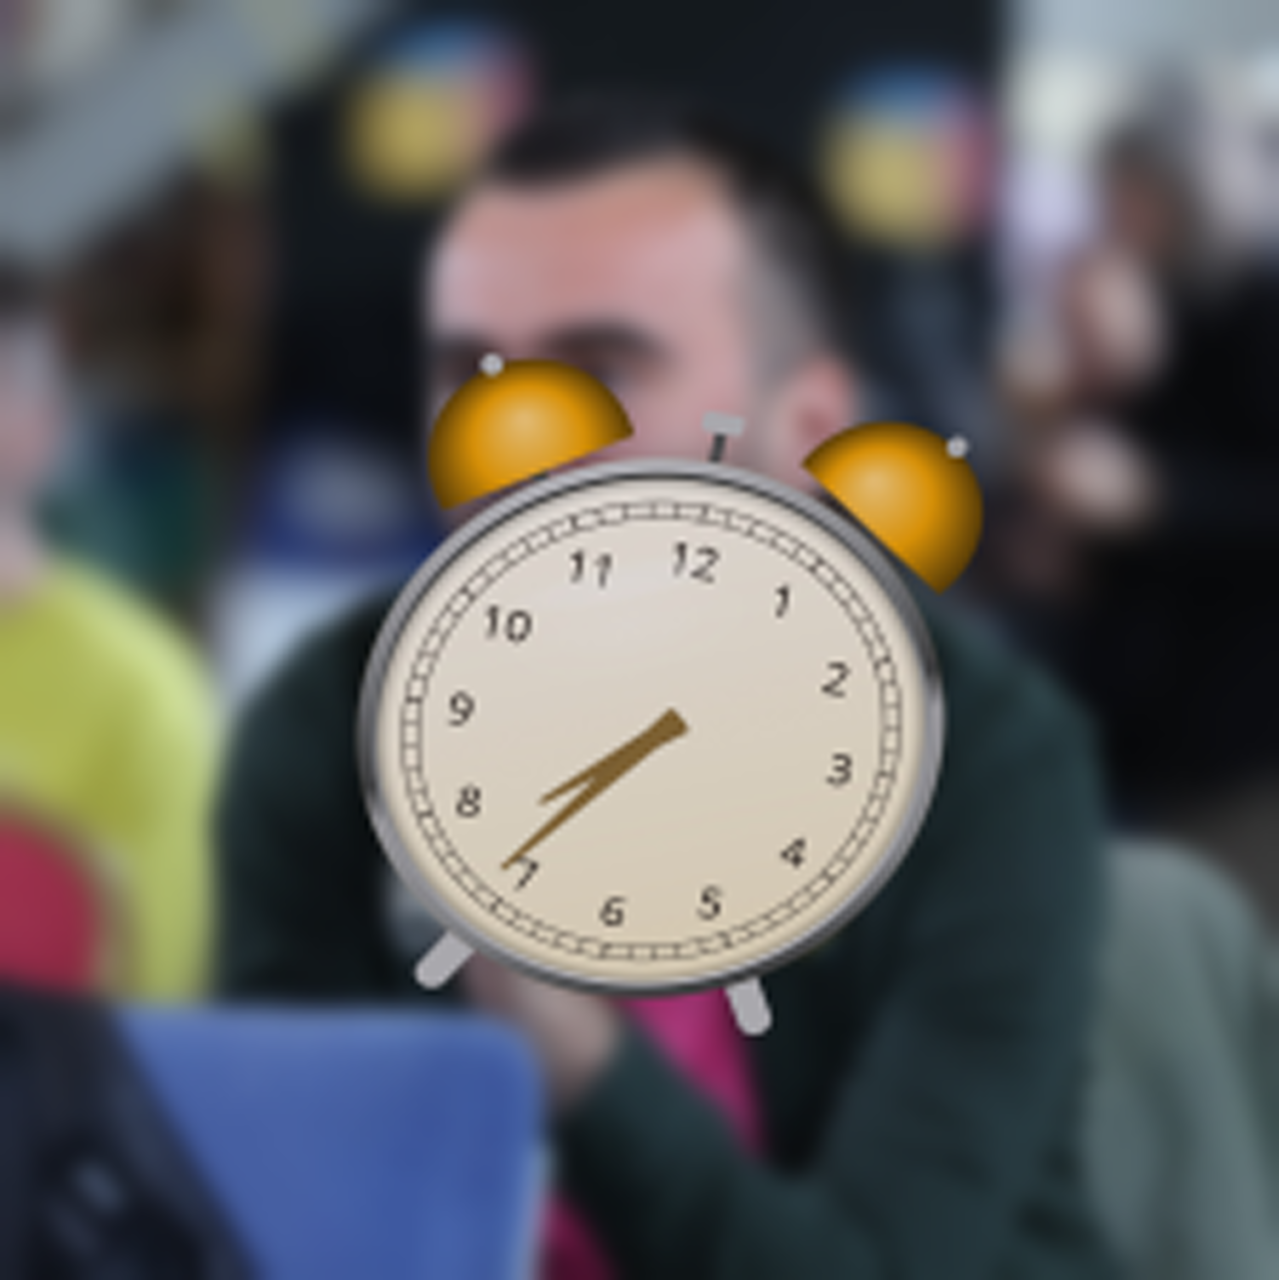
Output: **7:36**
